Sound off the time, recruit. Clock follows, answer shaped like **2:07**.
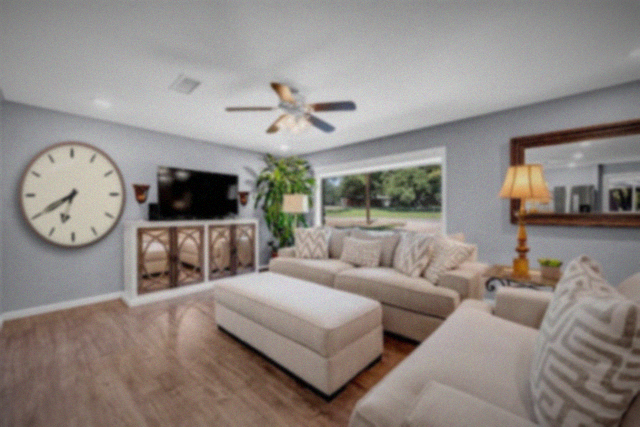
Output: **6:40**
